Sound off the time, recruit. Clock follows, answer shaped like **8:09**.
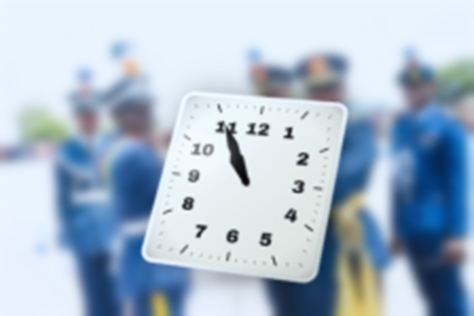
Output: **10:55**
